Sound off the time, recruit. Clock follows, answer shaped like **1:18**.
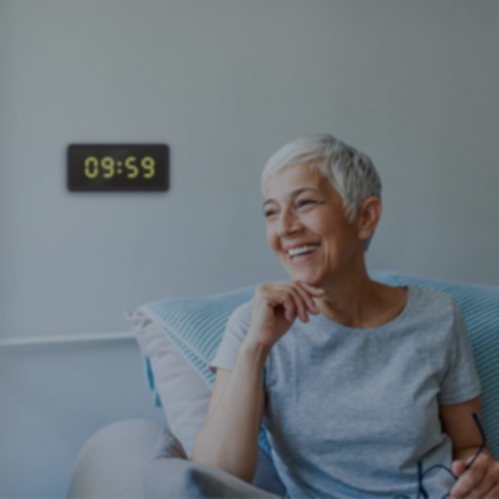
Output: **9:59**
